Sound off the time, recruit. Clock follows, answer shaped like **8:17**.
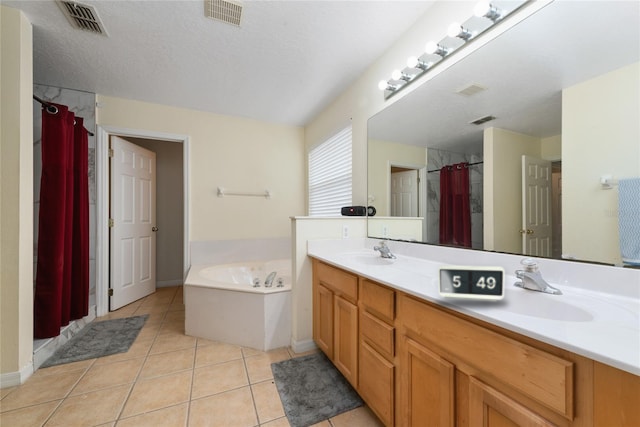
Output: **5:49**
